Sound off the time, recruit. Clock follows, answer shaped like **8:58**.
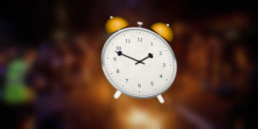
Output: **1:48**
